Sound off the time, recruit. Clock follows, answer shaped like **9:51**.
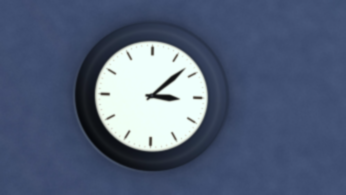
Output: **3:08**
